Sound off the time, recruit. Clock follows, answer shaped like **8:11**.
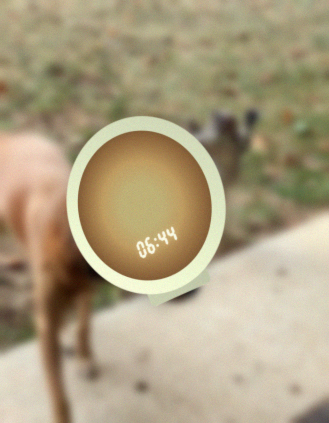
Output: **6:44**
